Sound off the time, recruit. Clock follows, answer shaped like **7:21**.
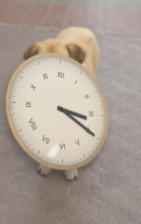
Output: **3:20**
